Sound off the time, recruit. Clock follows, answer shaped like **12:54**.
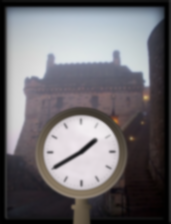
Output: **1:40**
